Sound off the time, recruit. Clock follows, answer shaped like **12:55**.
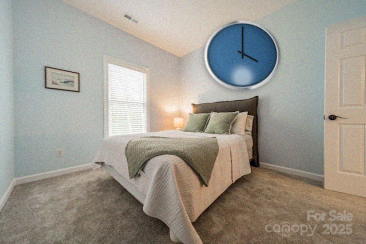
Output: **4:00**
